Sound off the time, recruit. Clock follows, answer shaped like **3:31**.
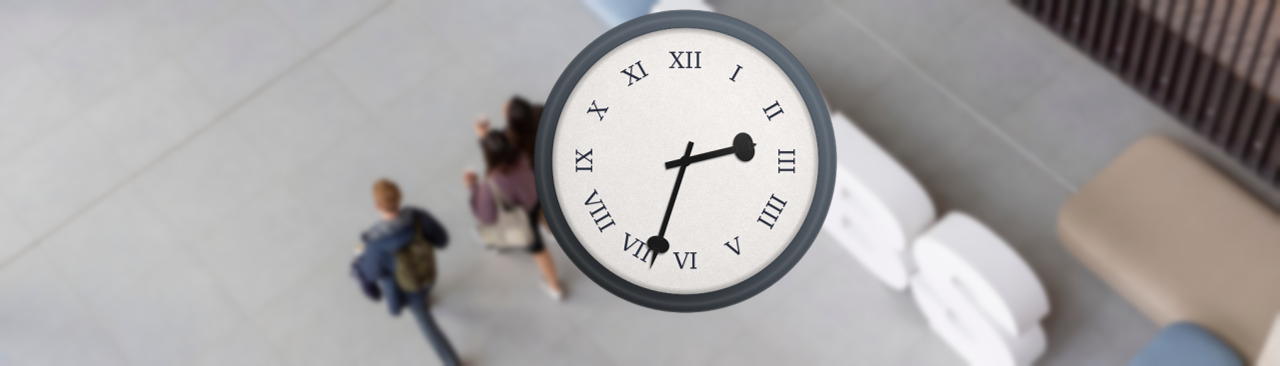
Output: **2:33**
